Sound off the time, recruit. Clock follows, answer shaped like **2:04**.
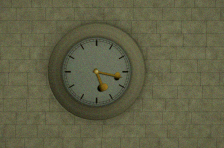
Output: **5:17**
